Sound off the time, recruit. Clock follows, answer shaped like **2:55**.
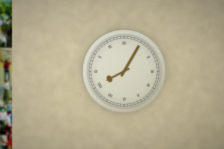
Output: **8:05**
